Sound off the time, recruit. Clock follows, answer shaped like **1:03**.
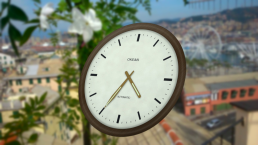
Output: **4:35**
